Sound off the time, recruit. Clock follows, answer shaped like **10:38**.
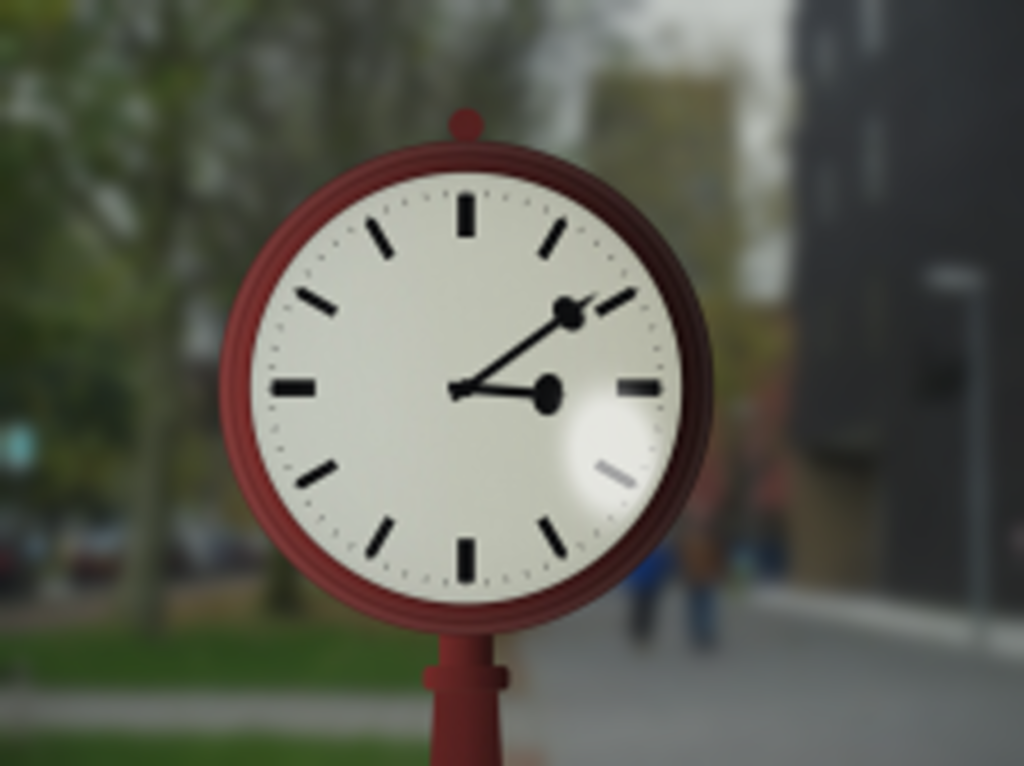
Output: **3:09**
